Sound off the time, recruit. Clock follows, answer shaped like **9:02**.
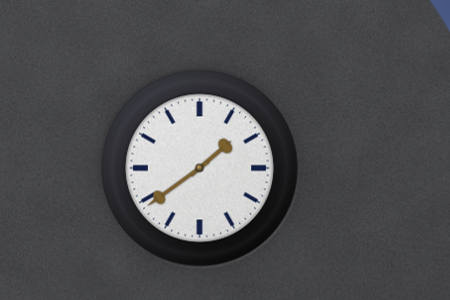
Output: **1:39**
